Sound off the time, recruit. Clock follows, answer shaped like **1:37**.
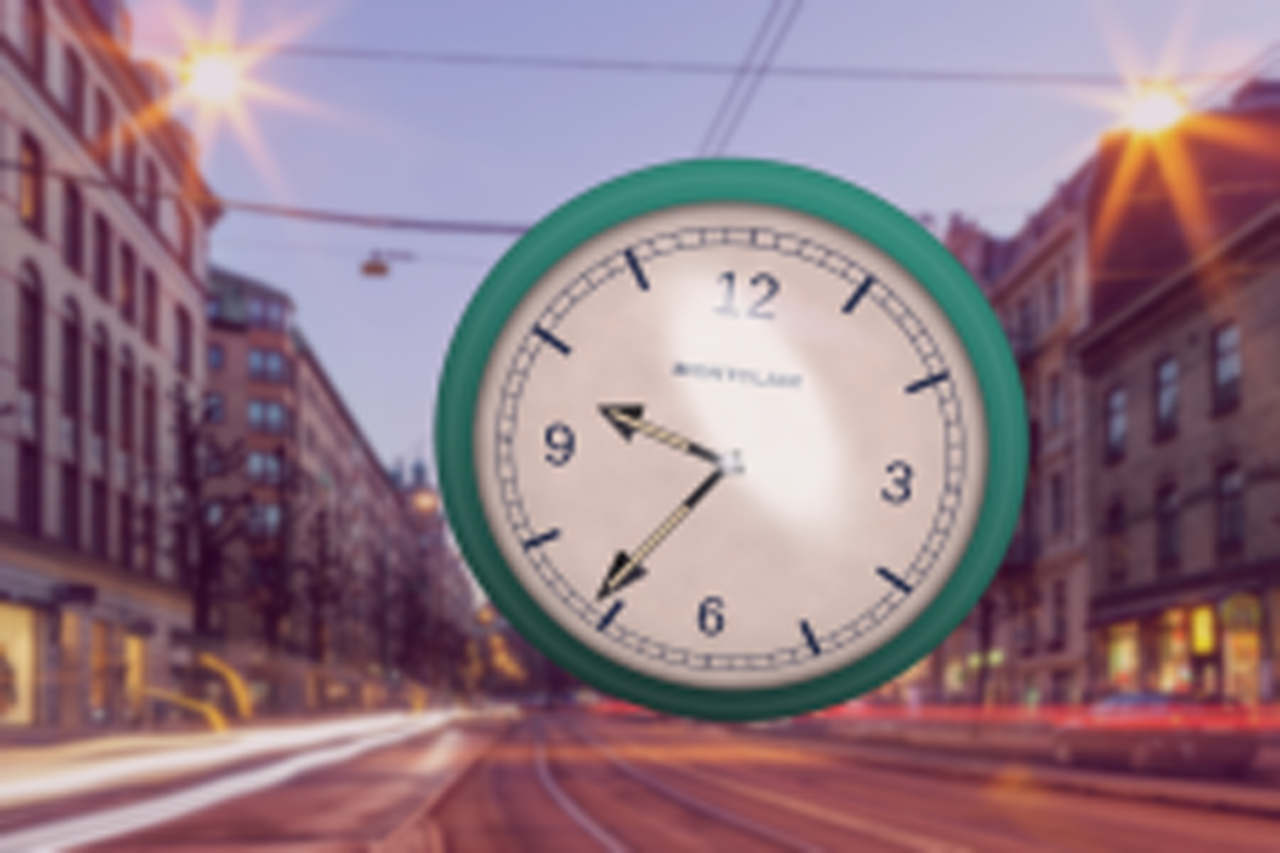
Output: **9:36**
